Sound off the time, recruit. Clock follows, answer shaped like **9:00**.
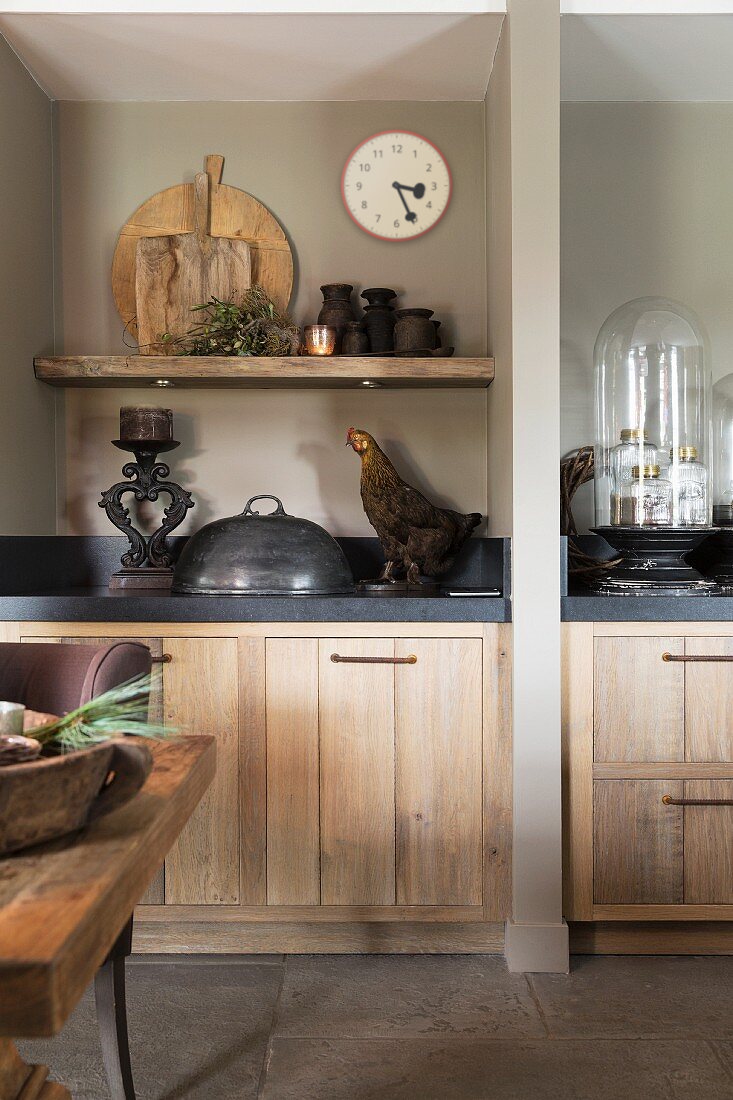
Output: **3:26**
